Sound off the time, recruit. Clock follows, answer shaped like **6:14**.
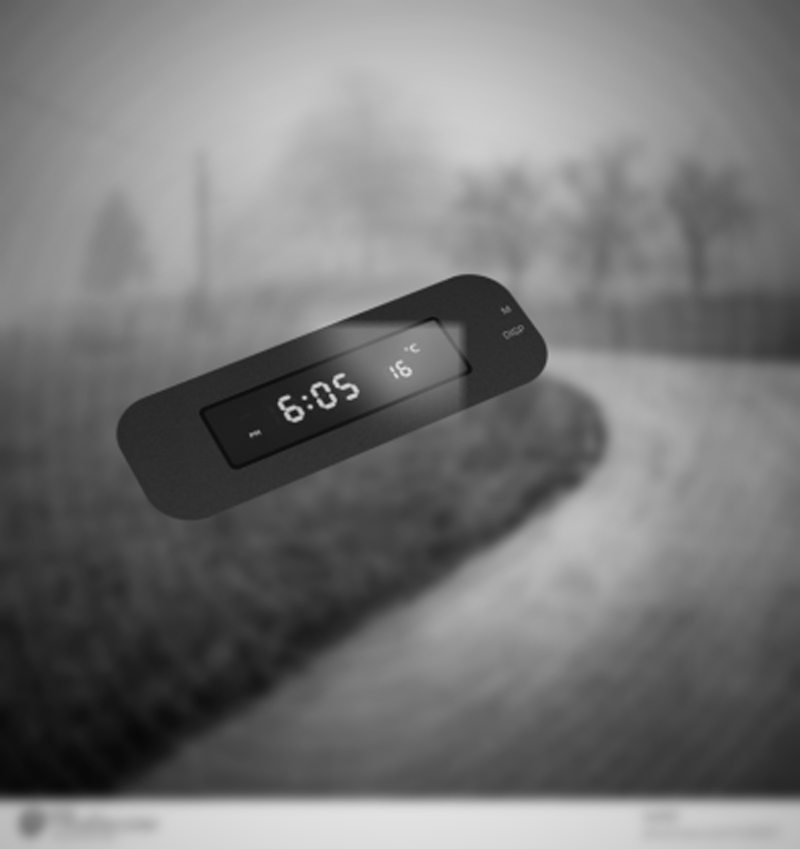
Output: **6:05**
